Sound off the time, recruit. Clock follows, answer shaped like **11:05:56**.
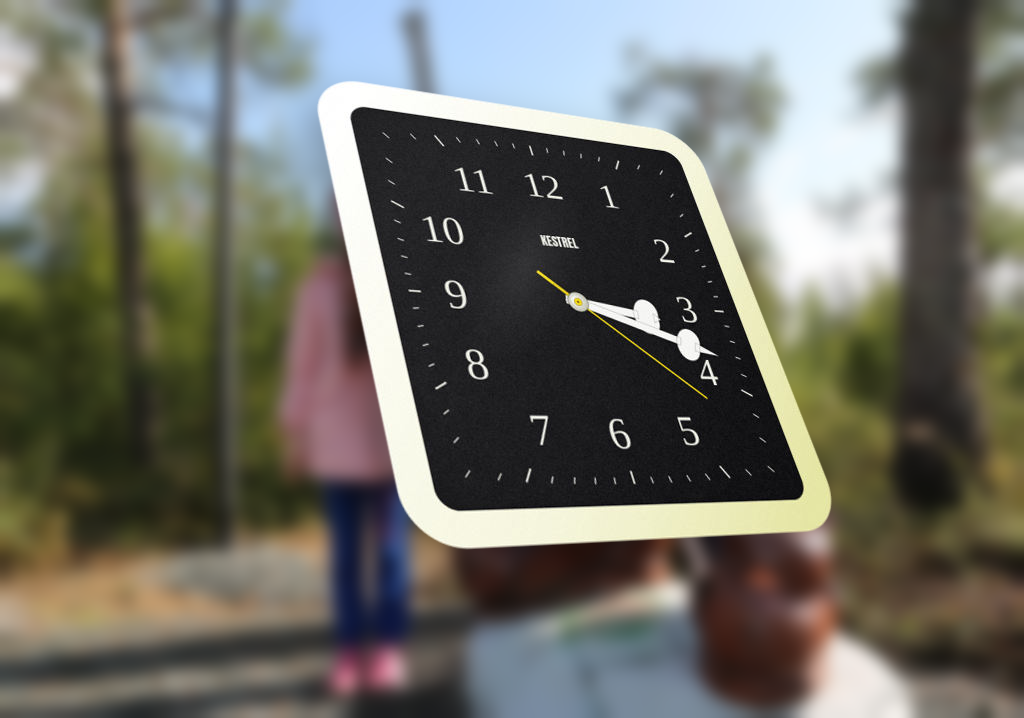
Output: **3:18:22**
